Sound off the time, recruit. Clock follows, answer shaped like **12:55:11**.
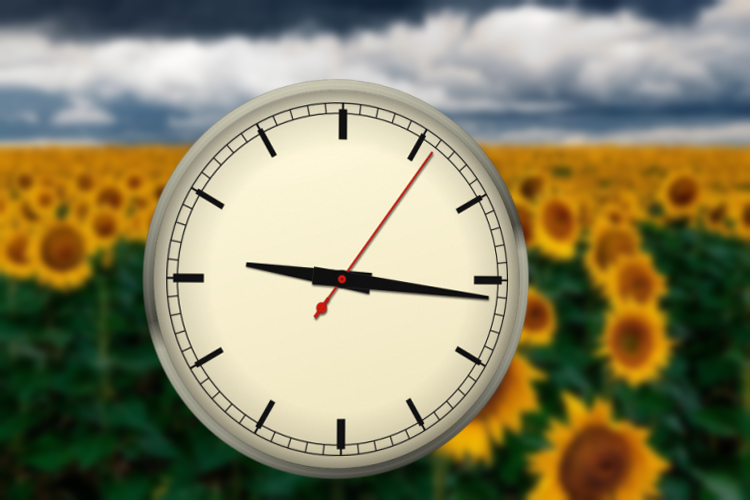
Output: **9:16:06**
